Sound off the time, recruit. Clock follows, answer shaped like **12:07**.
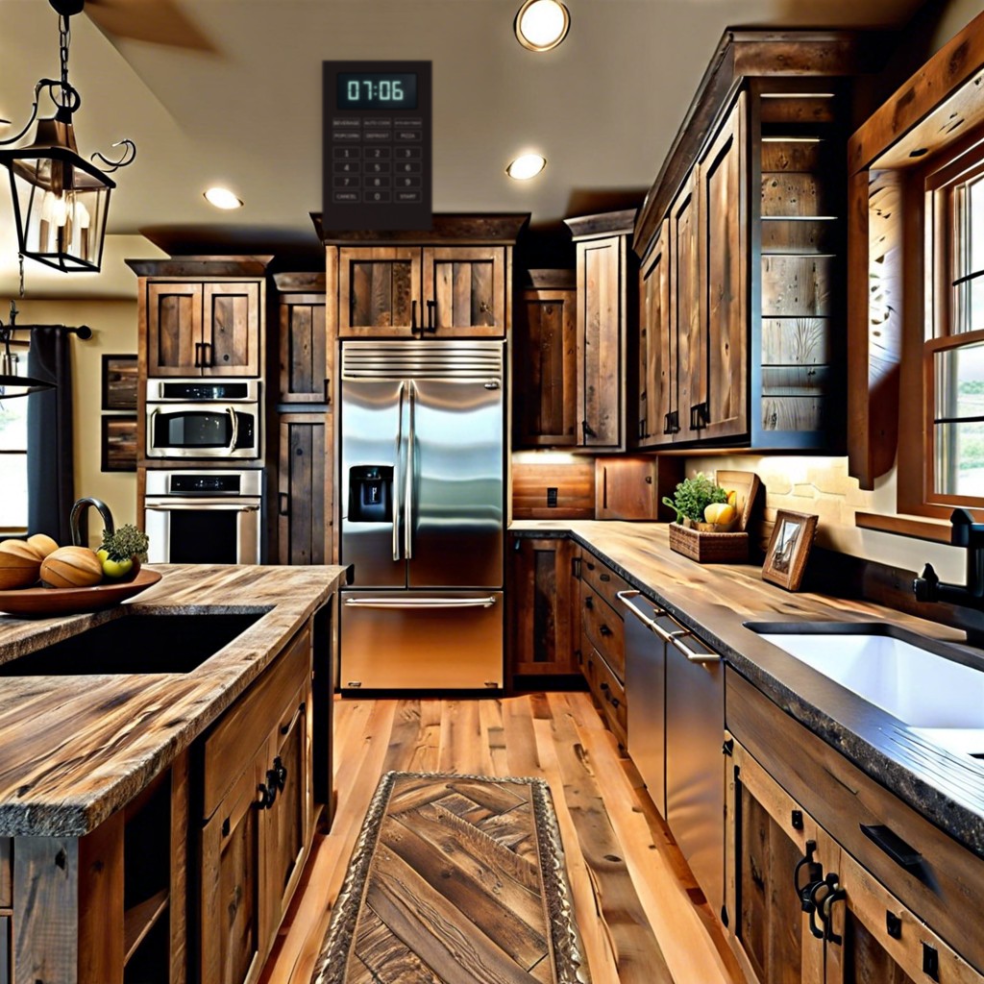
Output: **7:06**
